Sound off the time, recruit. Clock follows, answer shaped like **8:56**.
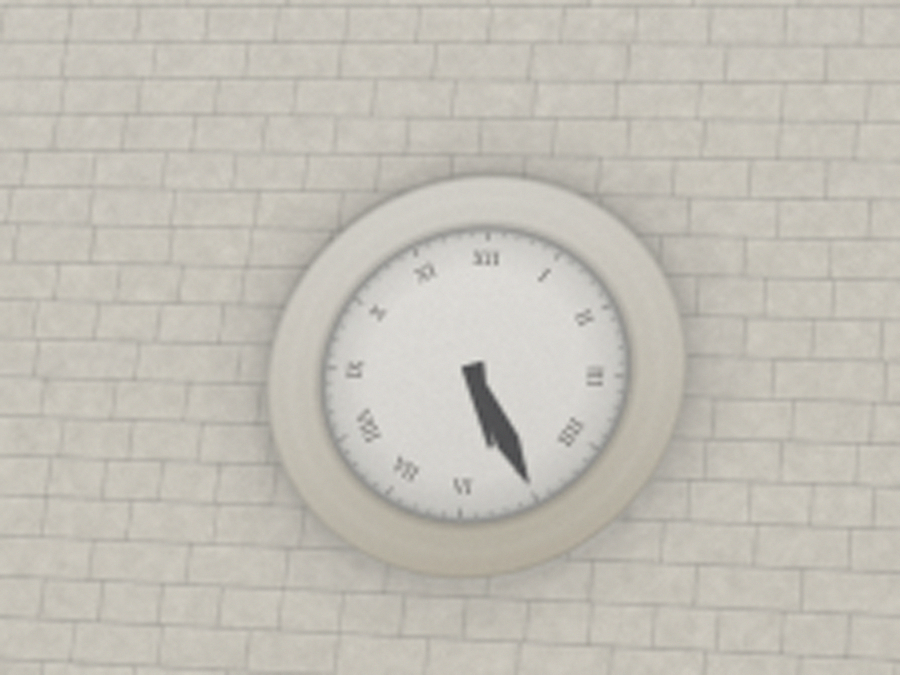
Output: **5:25**
